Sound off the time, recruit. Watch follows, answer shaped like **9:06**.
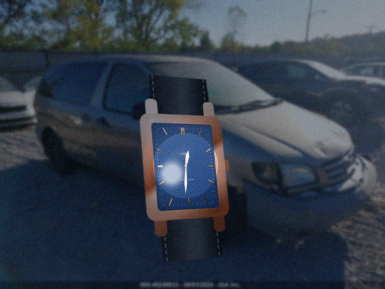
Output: **12:31**
